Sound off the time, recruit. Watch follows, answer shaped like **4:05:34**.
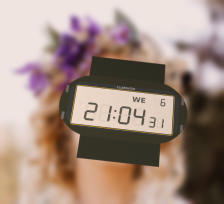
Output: **21:04:31**
